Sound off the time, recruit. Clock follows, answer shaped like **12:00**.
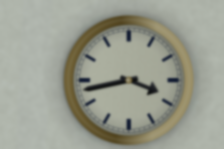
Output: **3:43**
